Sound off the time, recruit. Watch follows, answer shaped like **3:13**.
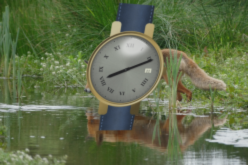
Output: **8:11**
